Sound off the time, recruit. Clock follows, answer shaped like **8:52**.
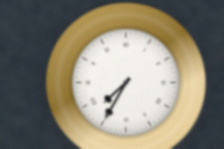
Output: **7:35**
